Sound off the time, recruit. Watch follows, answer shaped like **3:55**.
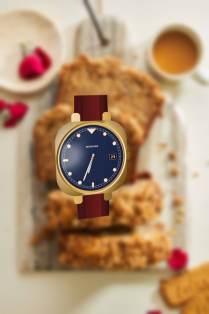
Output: **6:34**
